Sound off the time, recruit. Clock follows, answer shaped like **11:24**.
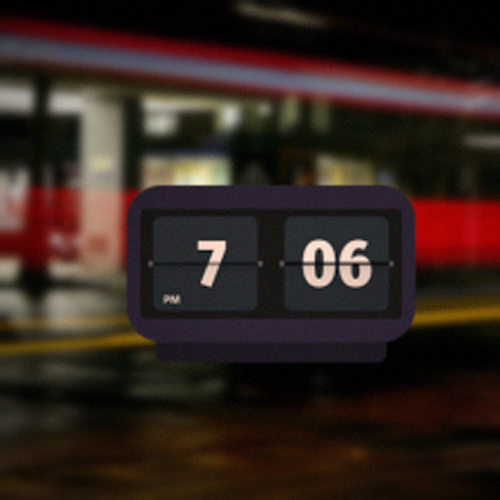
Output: **7:06**
